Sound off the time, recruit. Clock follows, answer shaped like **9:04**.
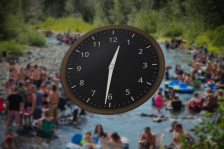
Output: **12:31**
